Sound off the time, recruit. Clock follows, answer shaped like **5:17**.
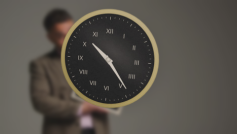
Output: **10:24**
